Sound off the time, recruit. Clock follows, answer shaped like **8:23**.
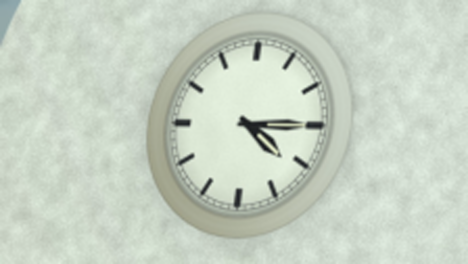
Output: **4:15**
